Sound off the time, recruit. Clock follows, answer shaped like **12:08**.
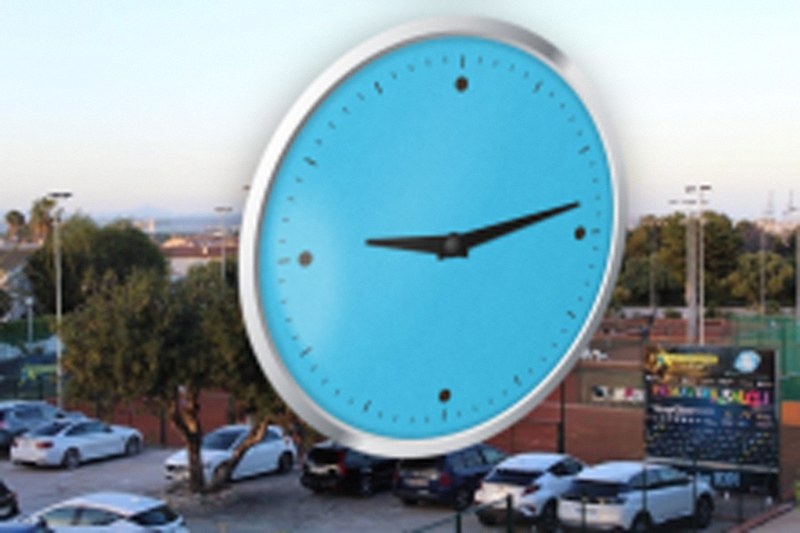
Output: **9:13**
